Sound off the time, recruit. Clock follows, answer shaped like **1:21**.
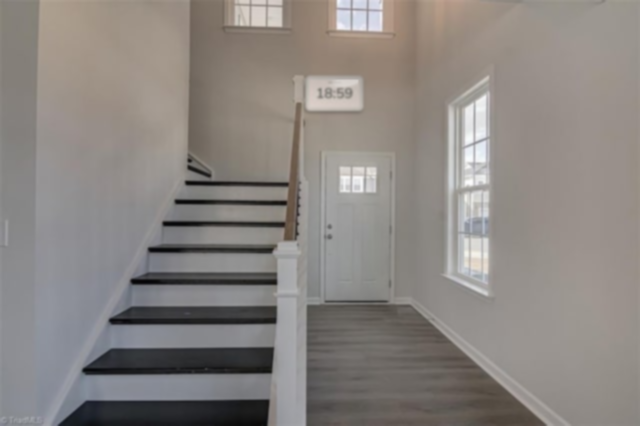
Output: **18:59**
